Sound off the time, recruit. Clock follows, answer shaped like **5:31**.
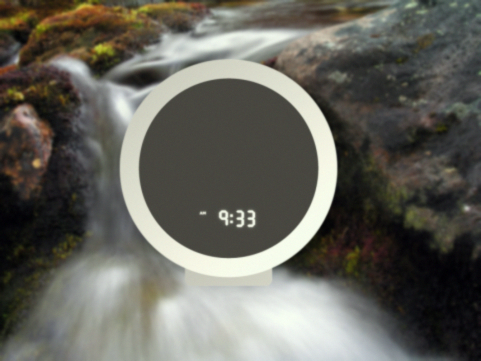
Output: **9:33**
